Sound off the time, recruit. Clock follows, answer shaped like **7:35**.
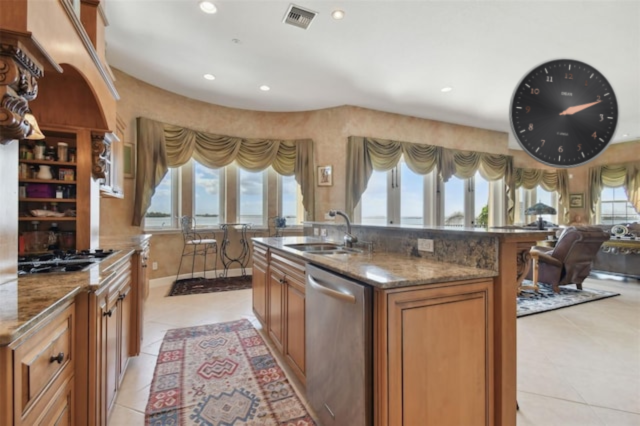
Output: **2:11**
